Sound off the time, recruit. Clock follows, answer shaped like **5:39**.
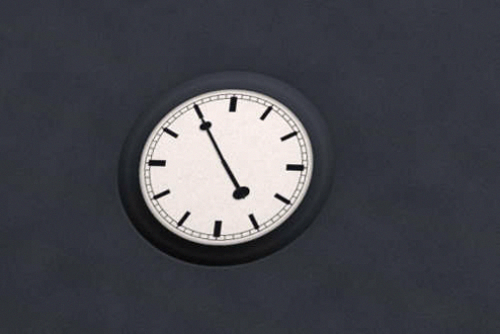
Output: **4:55**
